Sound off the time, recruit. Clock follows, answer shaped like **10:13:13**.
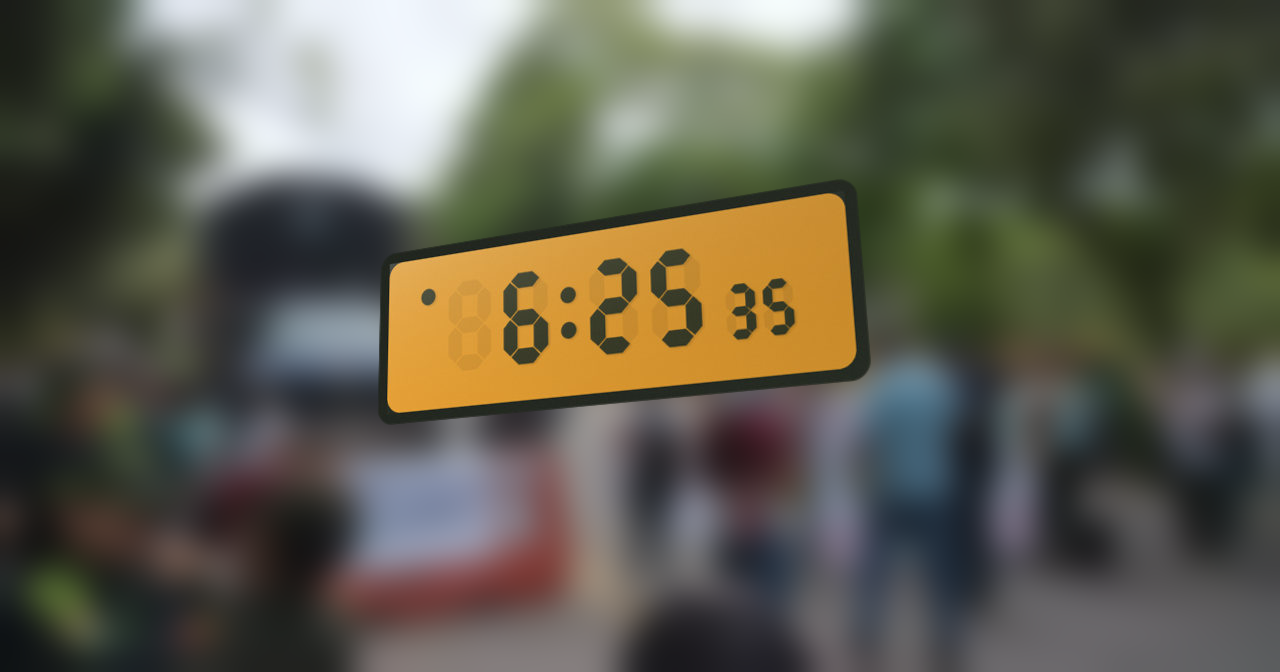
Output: **6:25:35**
